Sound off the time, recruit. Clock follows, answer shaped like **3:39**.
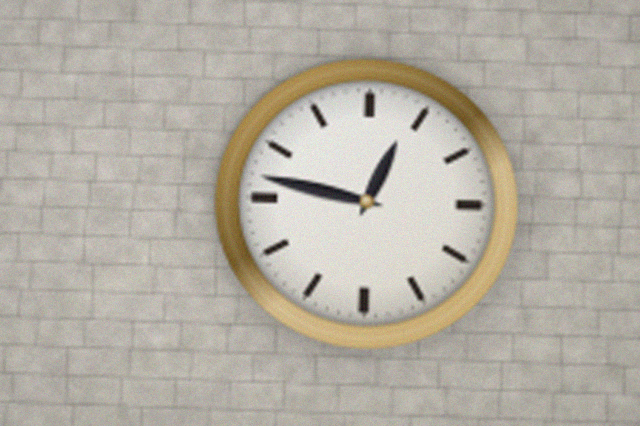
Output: **12:47**
